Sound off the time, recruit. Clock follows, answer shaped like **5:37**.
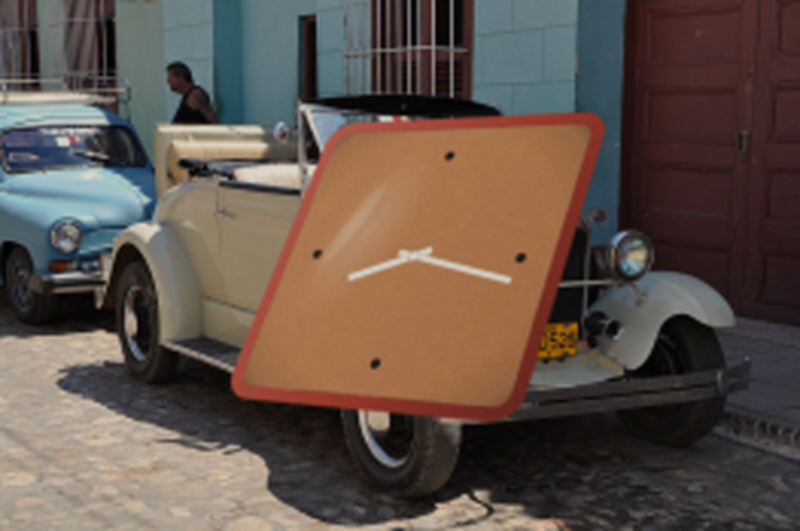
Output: **8:17**
